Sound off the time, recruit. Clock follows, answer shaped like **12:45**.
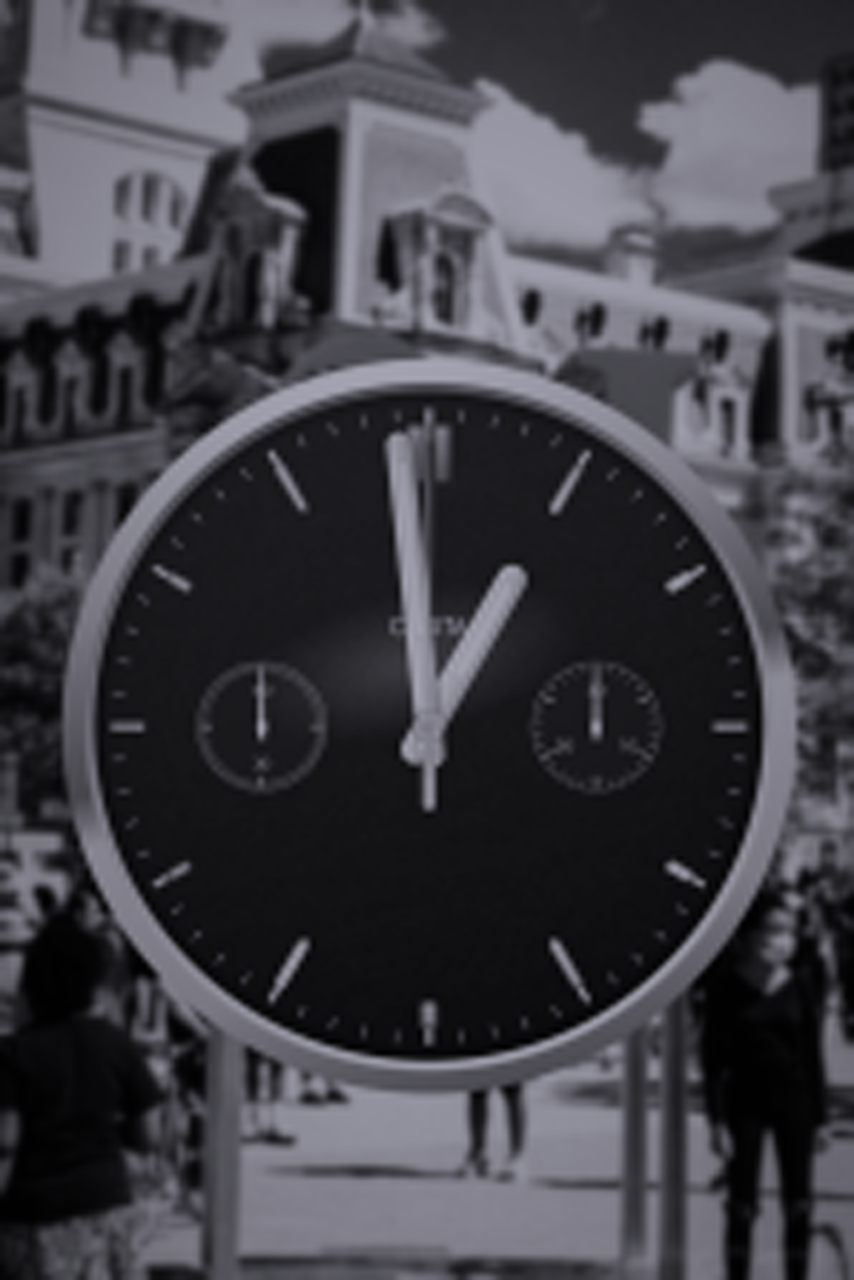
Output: **12:59**
